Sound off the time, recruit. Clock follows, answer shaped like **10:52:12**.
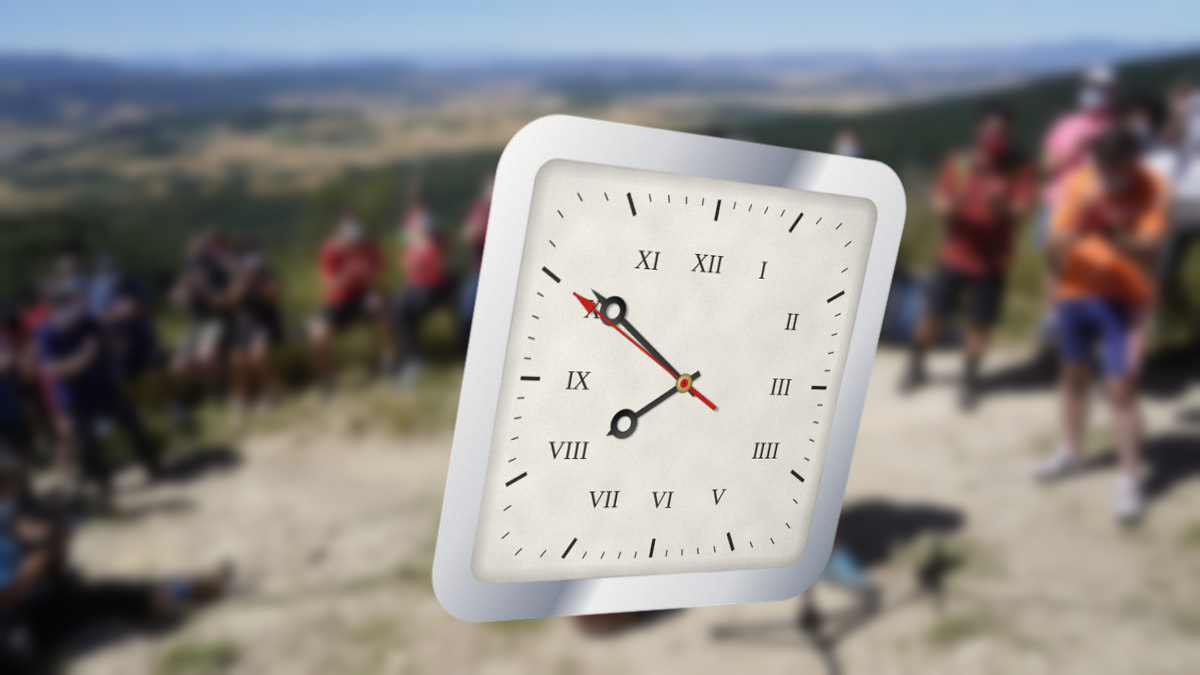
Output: **7:50:50**
